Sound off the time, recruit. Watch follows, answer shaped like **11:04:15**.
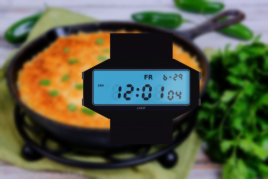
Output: **12:01:04**
